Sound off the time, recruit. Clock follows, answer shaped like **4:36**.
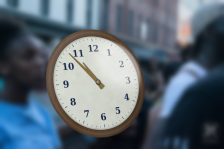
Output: **10:53**
